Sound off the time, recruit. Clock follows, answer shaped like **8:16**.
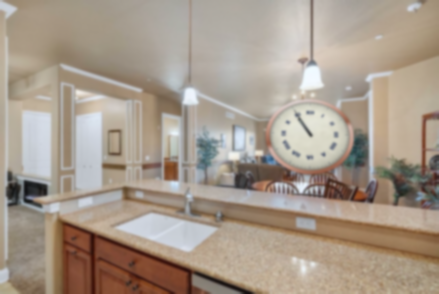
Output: **10:55**
